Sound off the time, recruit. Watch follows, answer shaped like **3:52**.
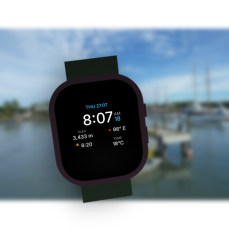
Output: **8:07**
